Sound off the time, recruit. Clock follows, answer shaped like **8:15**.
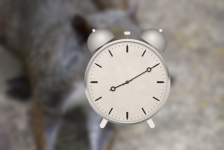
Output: **8:10**
